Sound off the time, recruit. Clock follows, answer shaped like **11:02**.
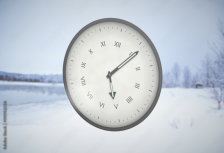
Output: **5:06**
